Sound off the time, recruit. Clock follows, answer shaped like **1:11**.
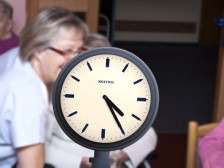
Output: **4:25**
